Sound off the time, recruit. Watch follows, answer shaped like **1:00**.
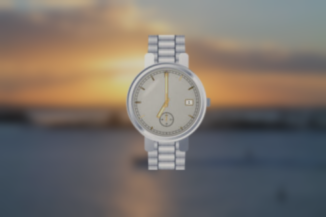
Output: **7:00**
